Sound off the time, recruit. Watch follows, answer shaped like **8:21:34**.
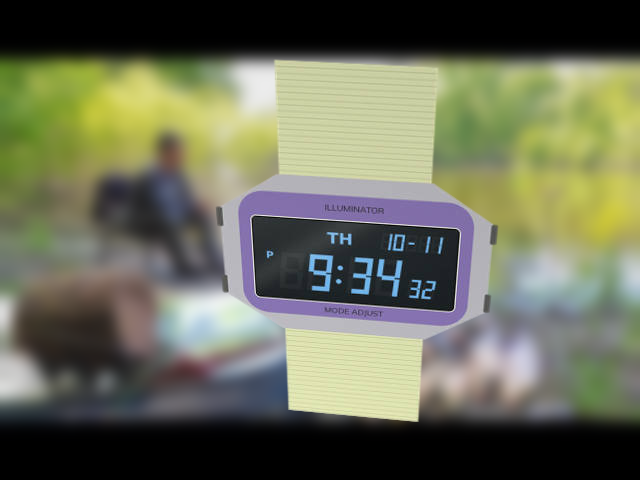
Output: **9:34:32**
